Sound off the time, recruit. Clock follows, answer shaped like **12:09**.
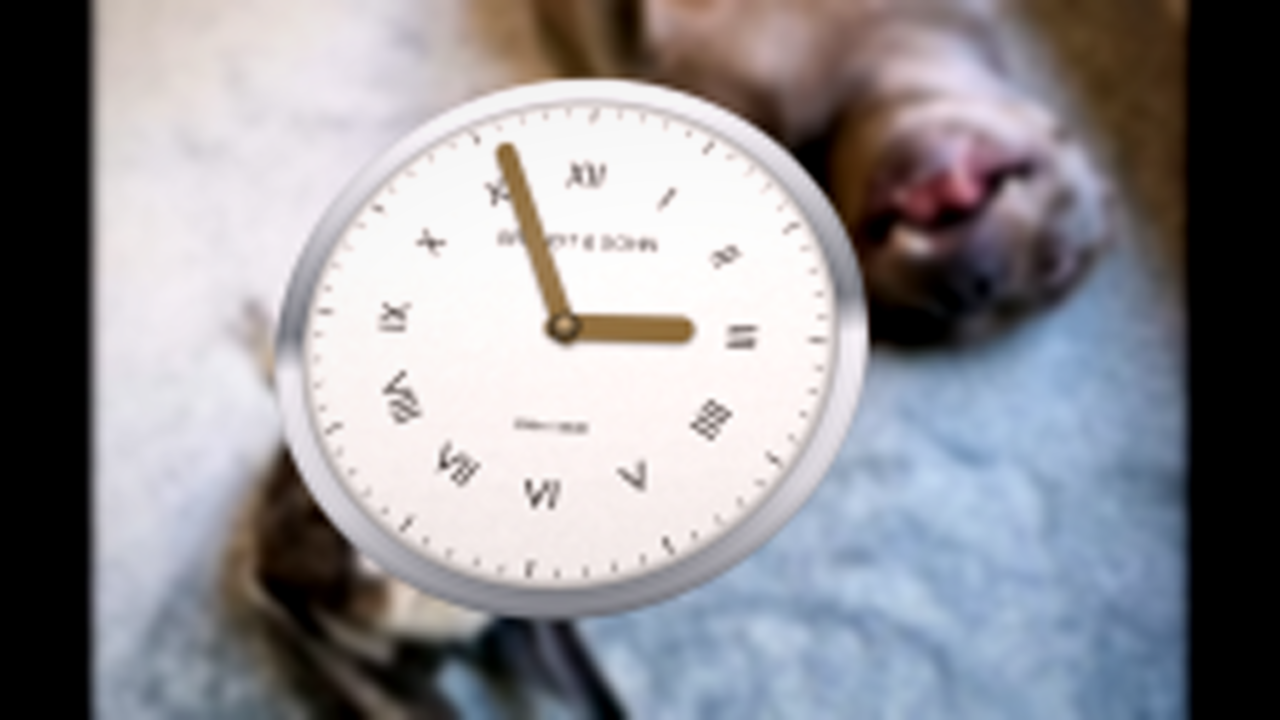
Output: **2:56**
